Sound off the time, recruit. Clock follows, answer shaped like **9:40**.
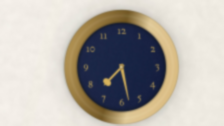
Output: **7:28**
